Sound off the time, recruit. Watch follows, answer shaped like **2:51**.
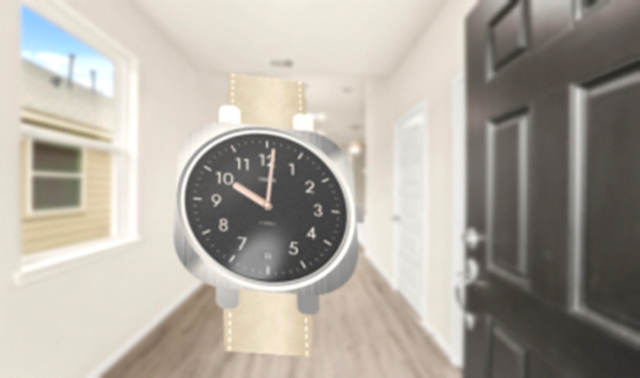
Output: **10:01**
